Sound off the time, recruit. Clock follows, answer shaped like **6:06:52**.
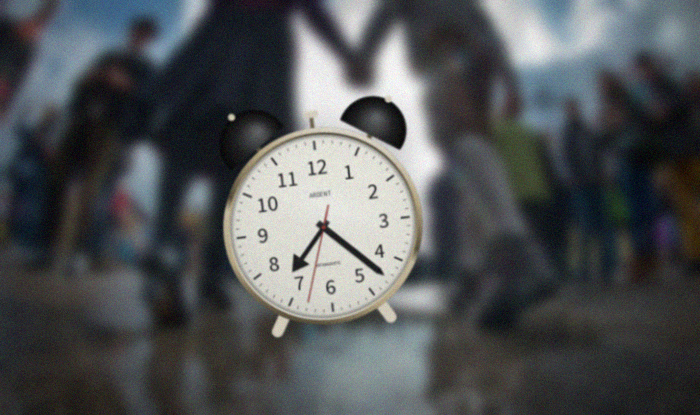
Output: **7:22:33**
